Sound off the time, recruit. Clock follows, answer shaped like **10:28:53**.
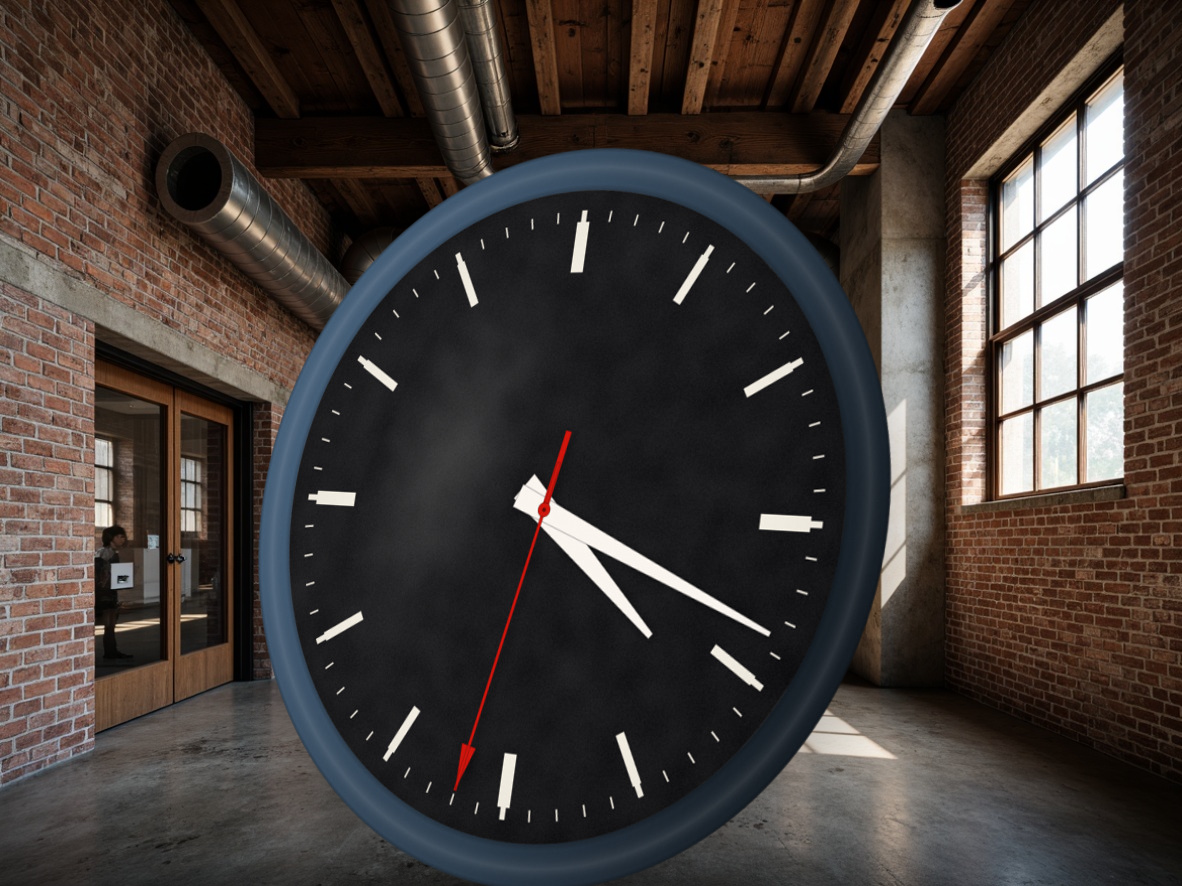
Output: **4:18:32**
